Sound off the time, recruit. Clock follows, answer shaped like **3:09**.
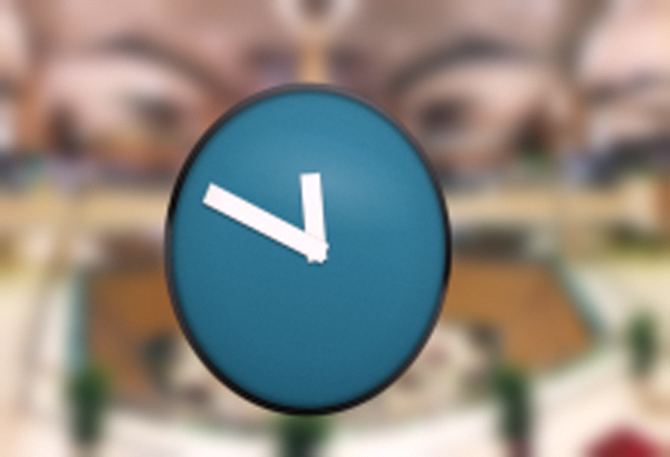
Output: **11:49**
